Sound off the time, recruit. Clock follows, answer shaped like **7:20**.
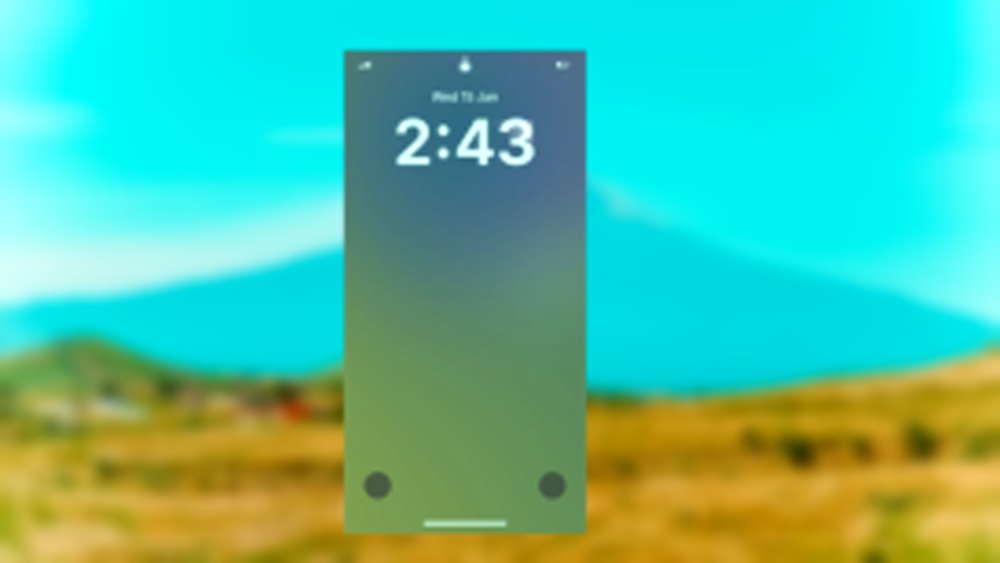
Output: **2:43**
